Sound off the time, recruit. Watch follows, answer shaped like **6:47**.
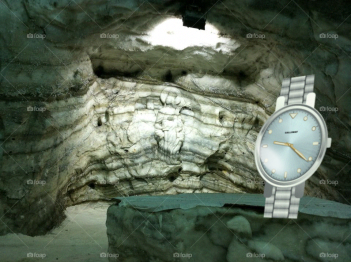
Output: **9:21**
